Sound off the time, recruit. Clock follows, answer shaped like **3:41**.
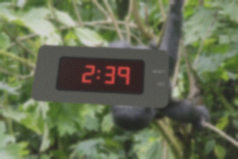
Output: **2:39**
